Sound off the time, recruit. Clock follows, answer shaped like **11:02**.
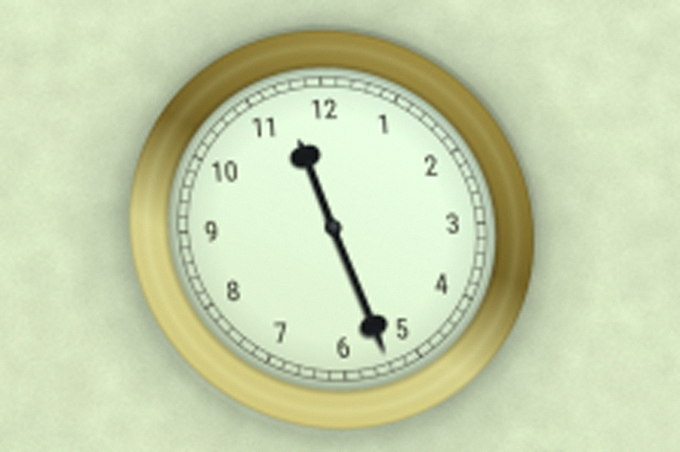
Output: **11:27**
